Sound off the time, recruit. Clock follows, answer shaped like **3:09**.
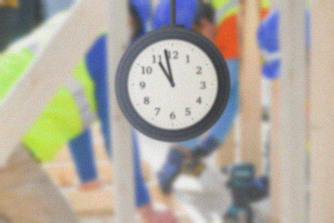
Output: **10:58**
